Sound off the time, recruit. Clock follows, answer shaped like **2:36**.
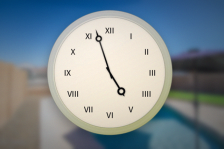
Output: **4:57**
